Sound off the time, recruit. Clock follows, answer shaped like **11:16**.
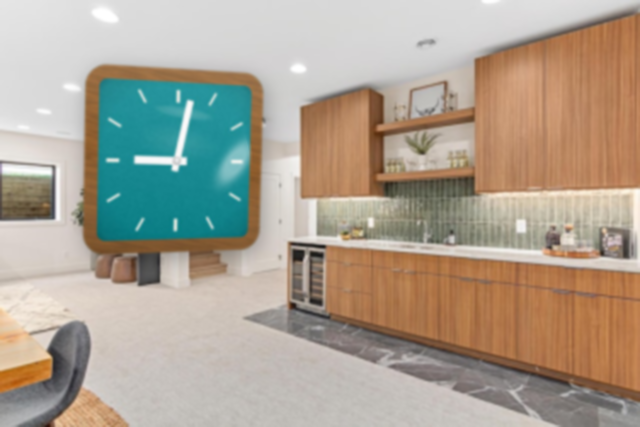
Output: **9:02**
